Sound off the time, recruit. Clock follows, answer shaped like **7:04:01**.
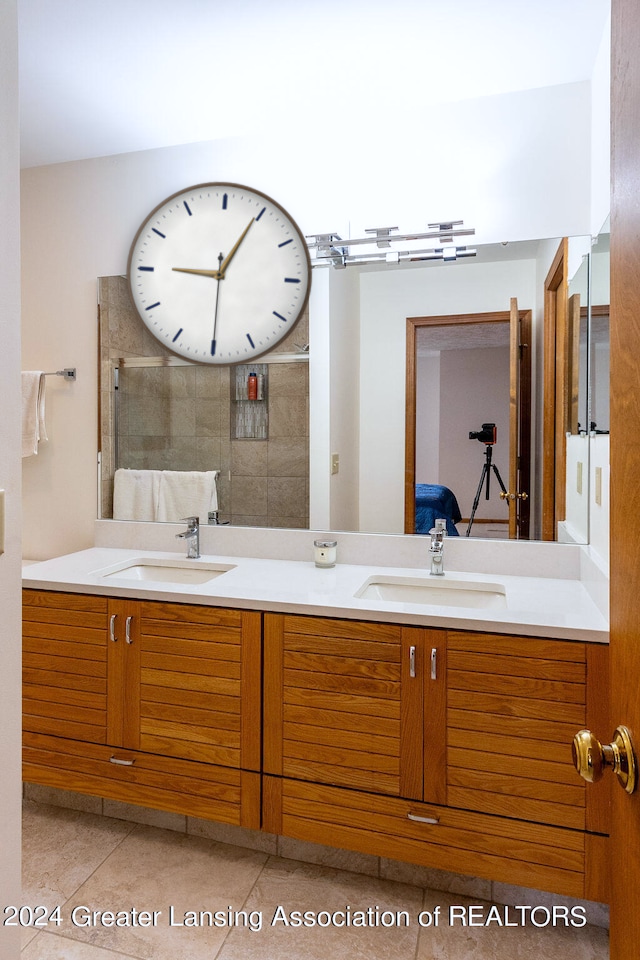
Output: **9:04:30**
